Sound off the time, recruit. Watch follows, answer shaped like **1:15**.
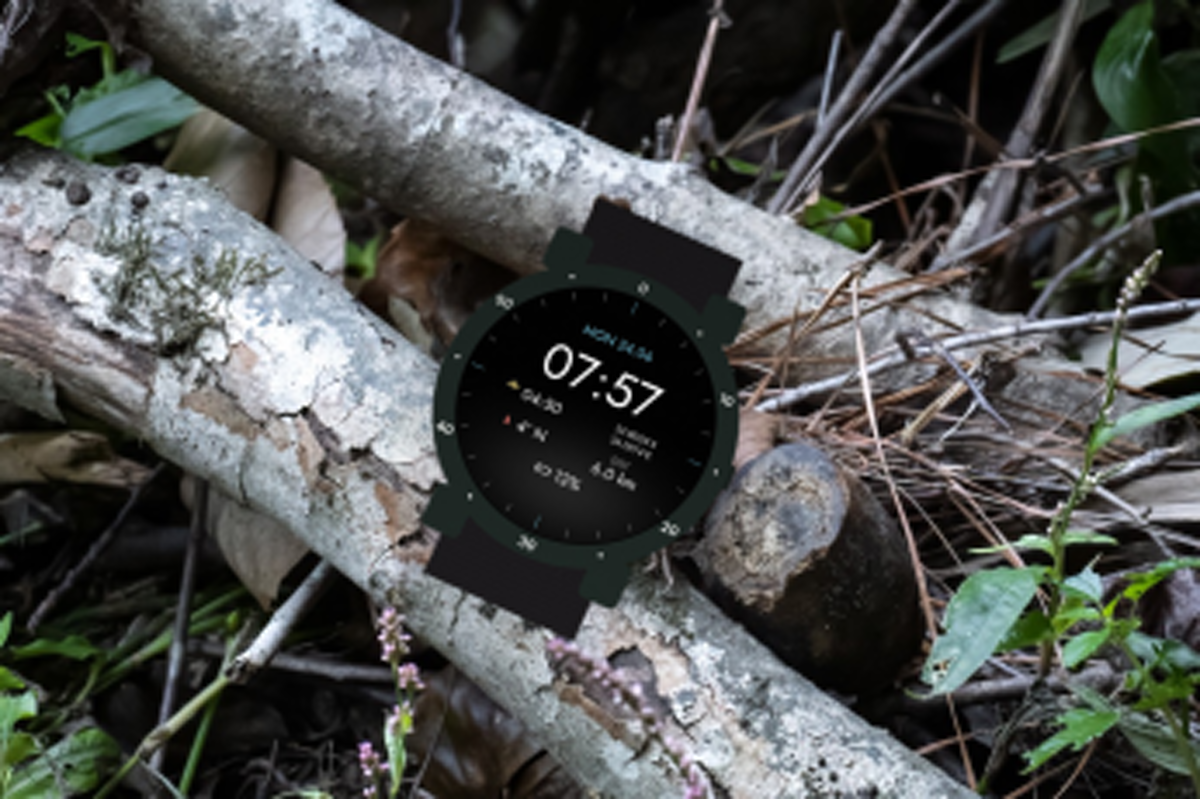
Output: **7:57**
